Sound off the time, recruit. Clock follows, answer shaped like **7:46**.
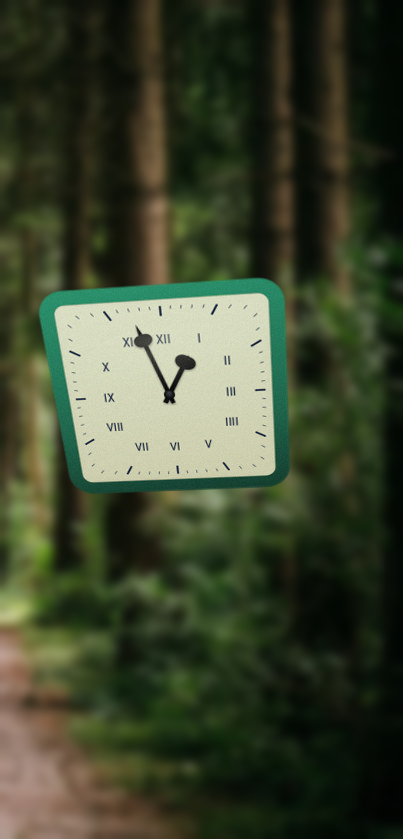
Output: **12:57**
